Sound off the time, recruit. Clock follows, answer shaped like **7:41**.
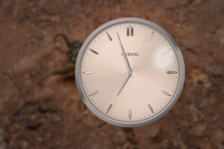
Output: **6:57**
